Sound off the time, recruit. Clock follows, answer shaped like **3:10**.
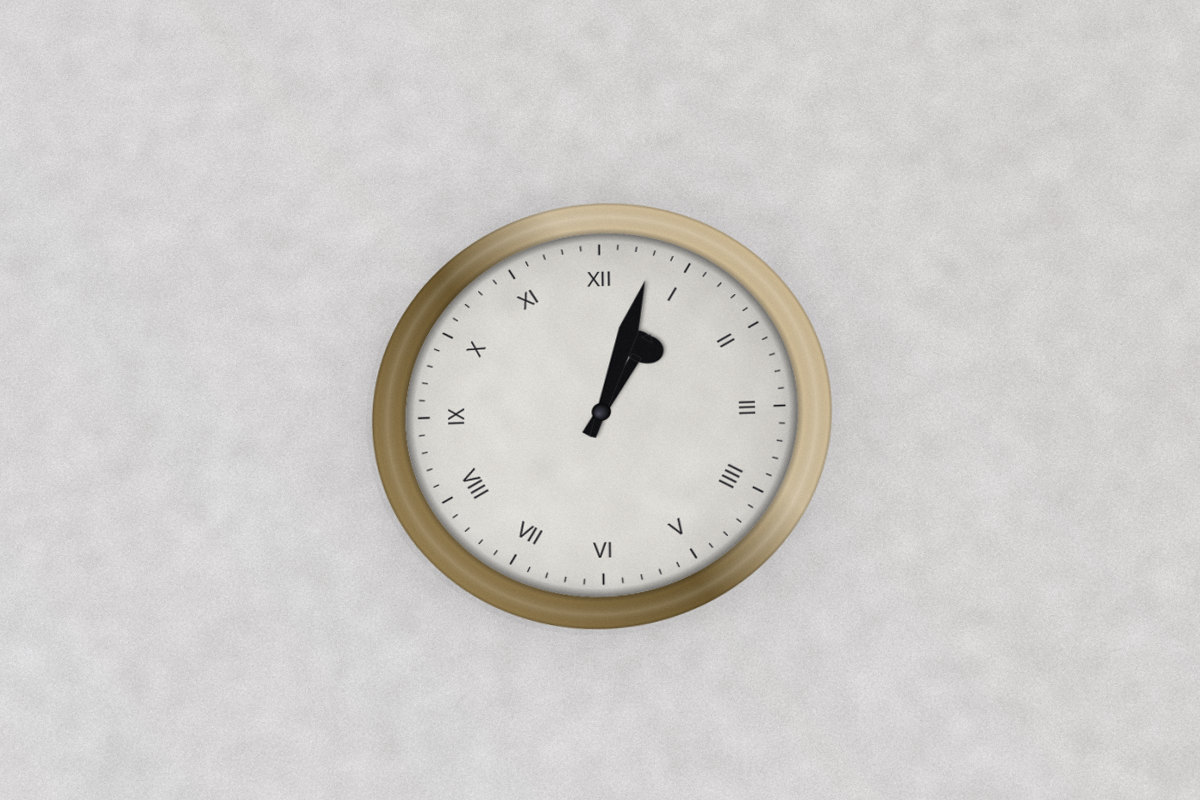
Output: **1:03**
